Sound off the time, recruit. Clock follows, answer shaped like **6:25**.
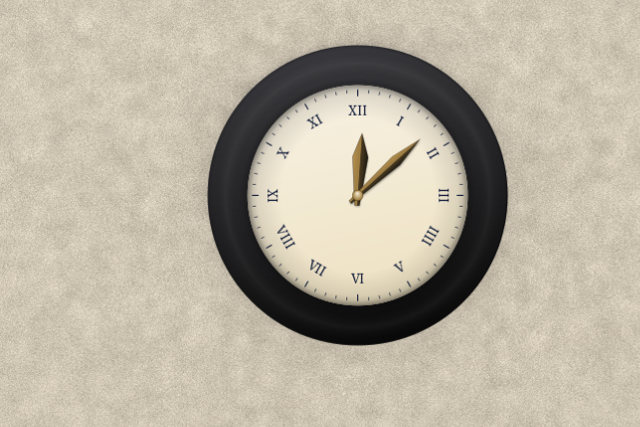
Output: **12:08**
